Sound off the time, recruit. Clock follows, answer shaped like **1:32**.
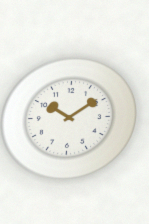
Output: **10:09**
